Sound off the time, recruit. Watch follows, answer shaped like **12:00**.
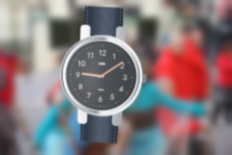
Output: **9:09**
